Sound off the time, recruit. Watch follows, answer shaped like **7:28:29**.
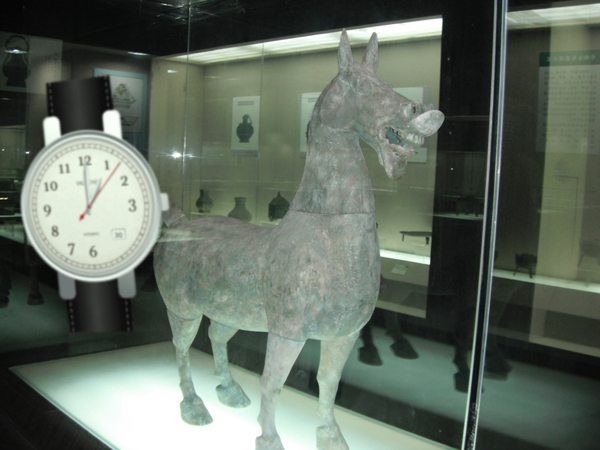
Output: **1:00:07**
